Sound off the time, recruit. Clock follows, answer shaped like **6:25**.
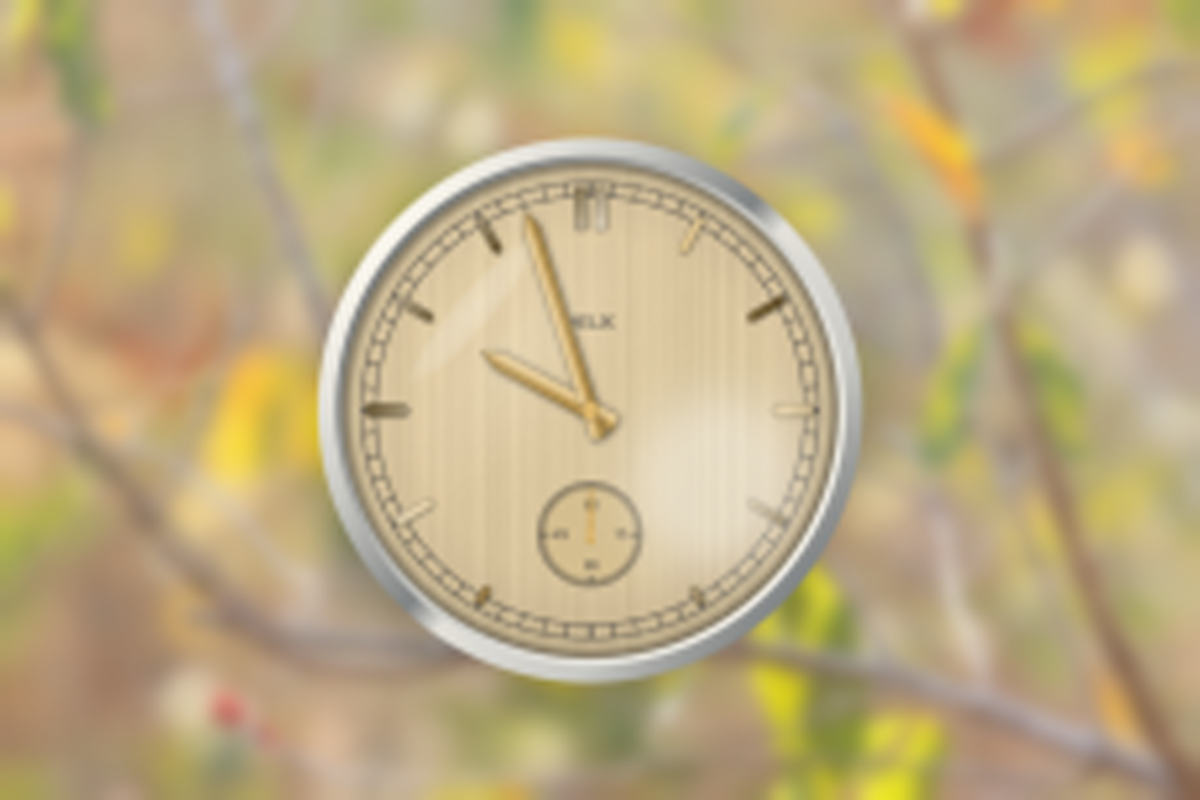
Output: **9:57**
